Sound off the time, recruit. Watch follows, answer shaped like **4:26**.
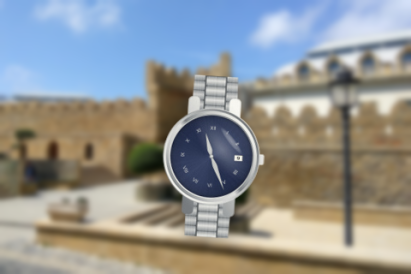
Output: **11:26**
